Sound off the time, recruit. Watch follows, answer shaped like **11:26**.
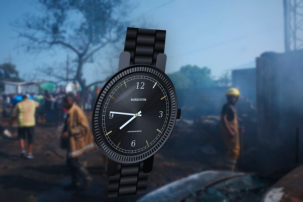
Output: **7:46**
